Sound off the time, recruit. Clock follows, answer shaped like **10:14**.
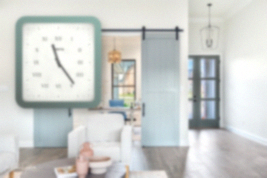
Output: **11:24**
